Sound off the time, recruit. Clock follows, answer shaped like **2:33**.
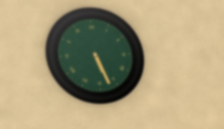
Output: **5:27**
